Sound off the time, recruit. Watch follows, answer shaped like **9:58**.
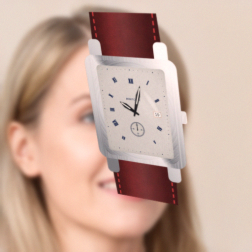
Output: **10:03**
